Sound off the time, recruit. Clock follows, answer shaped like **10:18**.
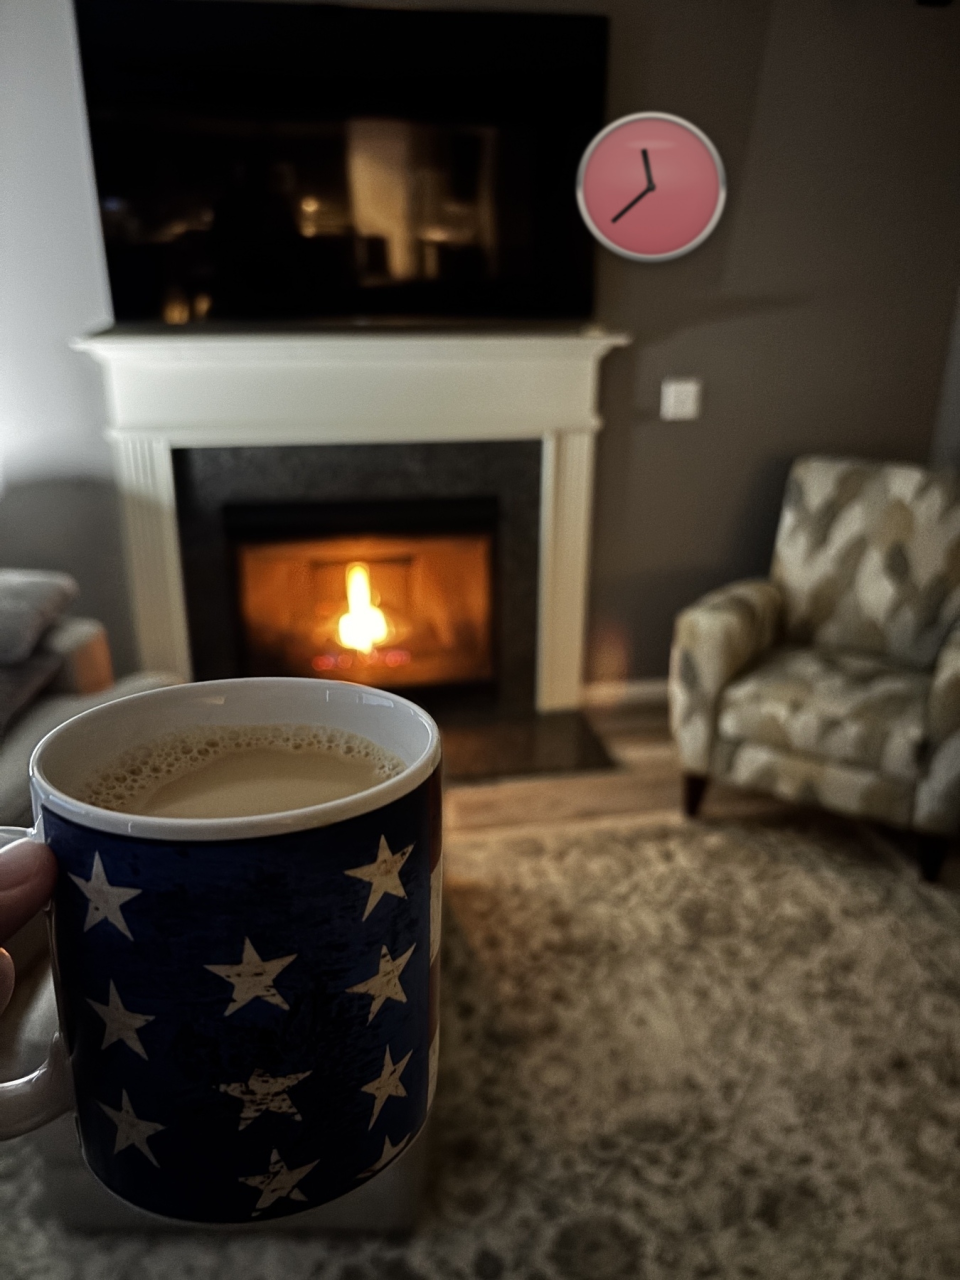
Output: **11:38**
